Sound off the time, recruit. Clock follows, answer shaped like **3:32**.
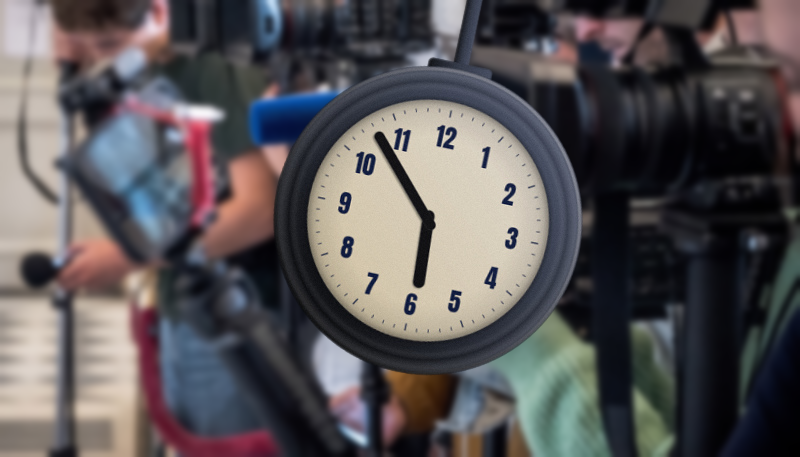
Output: **5:53**
